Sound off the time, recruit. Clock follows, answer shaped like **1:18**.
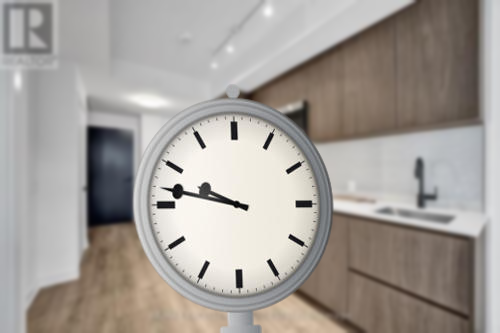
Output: **9:47**
